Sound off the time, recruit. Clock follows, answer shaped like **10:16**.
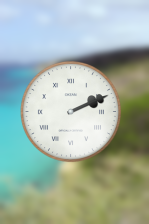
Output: **2:11**
